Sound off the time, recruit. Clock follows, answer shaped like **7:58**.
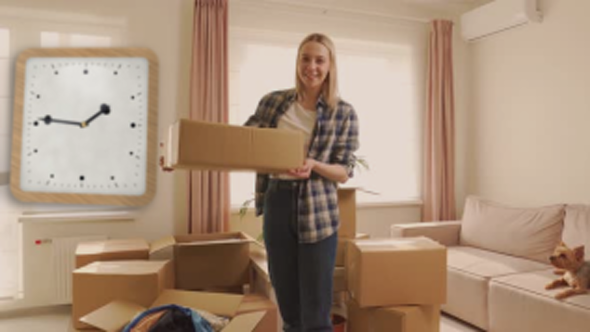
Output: **1:46**
